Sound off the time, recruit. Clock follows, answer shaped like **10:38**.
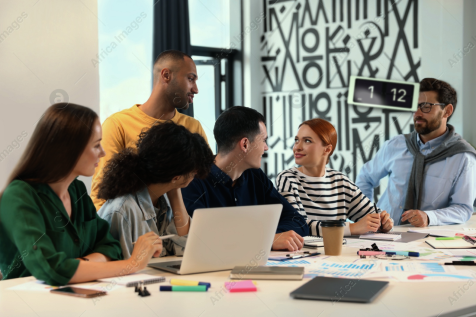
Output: **1:12**
